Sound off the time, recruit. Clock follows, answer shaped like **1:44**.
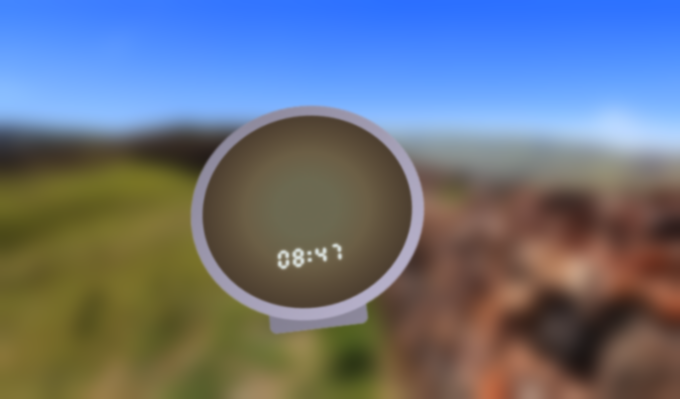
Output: **8:47**
